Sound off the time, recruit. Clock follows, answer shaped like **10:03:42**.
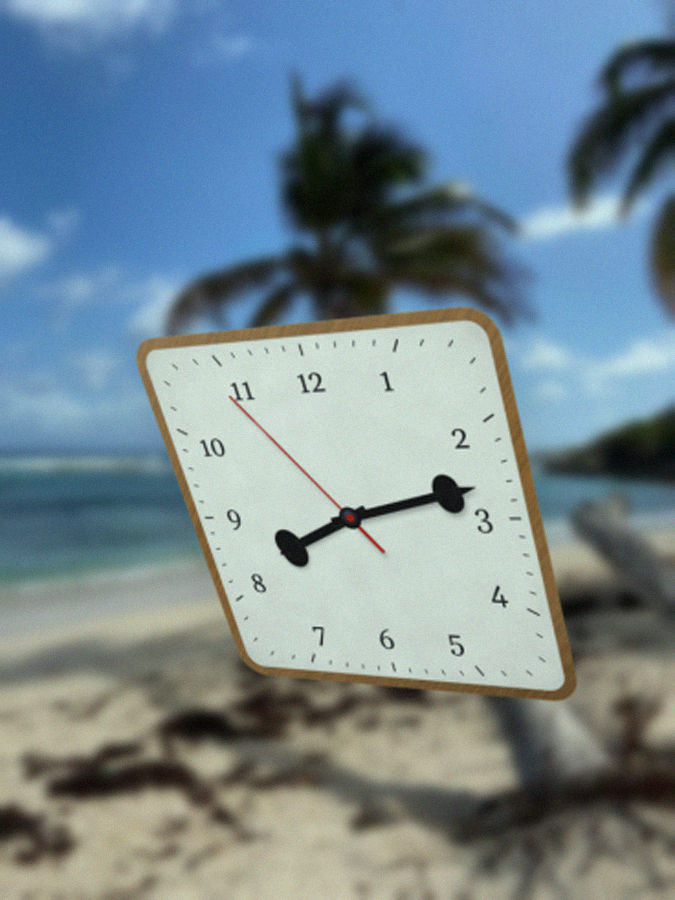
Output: **8:12:54**
